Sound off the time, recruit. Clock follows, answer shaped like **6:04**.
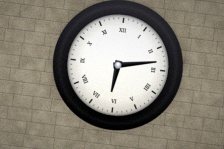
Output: **6:13**
